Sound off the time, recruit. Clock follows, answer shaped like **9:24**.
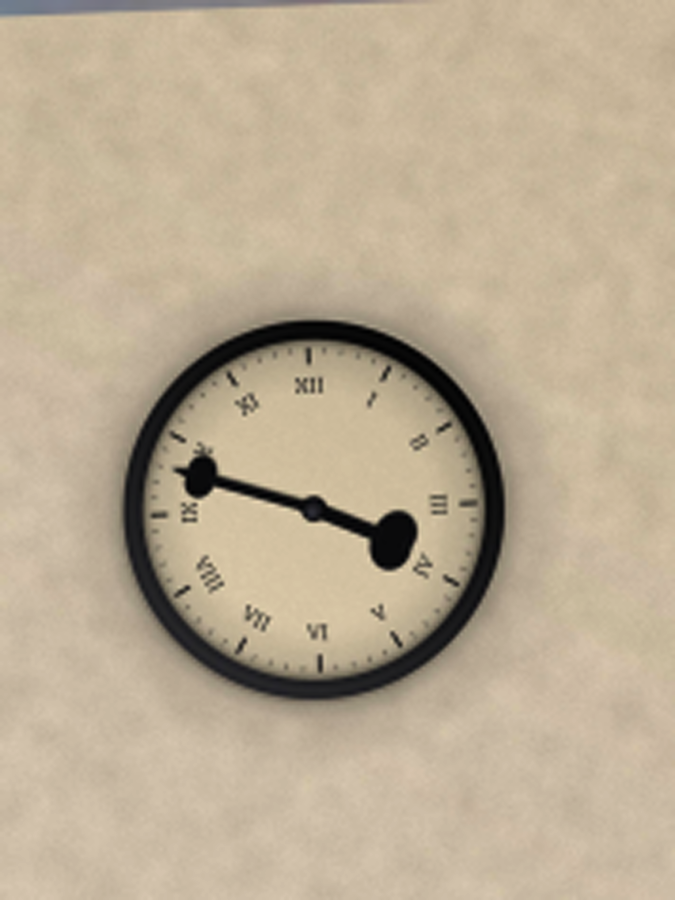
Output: **3:48**
